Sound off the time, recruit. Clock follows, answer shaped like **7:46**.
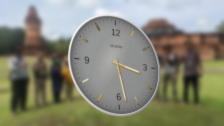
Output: **3:28**
